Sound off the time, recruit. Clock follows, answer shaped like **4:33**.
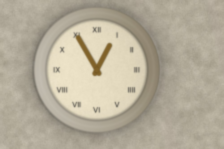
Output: **12:55**
